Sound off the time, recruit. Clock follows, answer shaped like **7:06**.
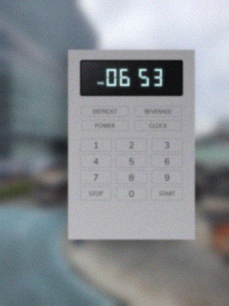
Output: **6:53**
